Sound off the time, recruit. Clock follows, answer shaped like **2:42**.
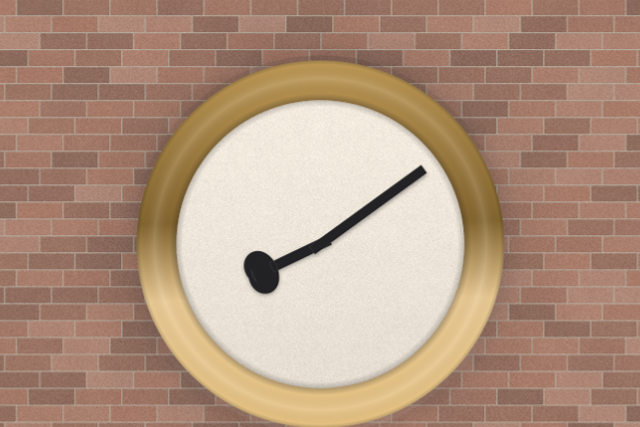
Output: **8:09**
